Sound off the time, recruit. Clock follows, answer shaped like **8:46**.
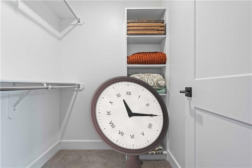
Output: **11:15**
